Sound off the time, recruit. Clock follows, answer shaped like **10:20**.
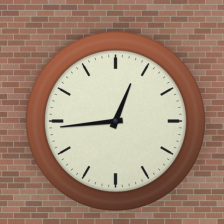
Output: **12:44**
